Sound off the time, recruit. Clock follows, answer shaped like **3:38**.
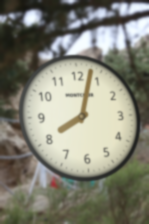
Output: **8:03**
